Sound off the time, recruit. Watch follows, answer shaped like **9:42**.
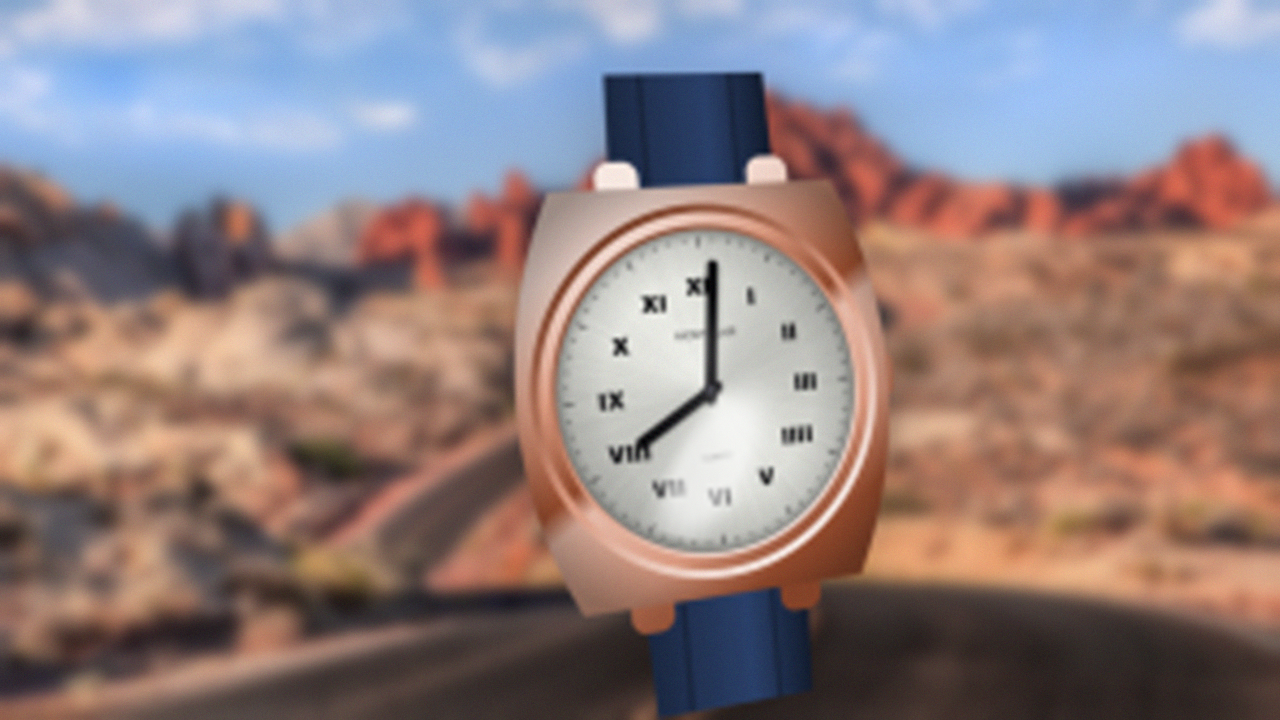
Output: **8:01**
